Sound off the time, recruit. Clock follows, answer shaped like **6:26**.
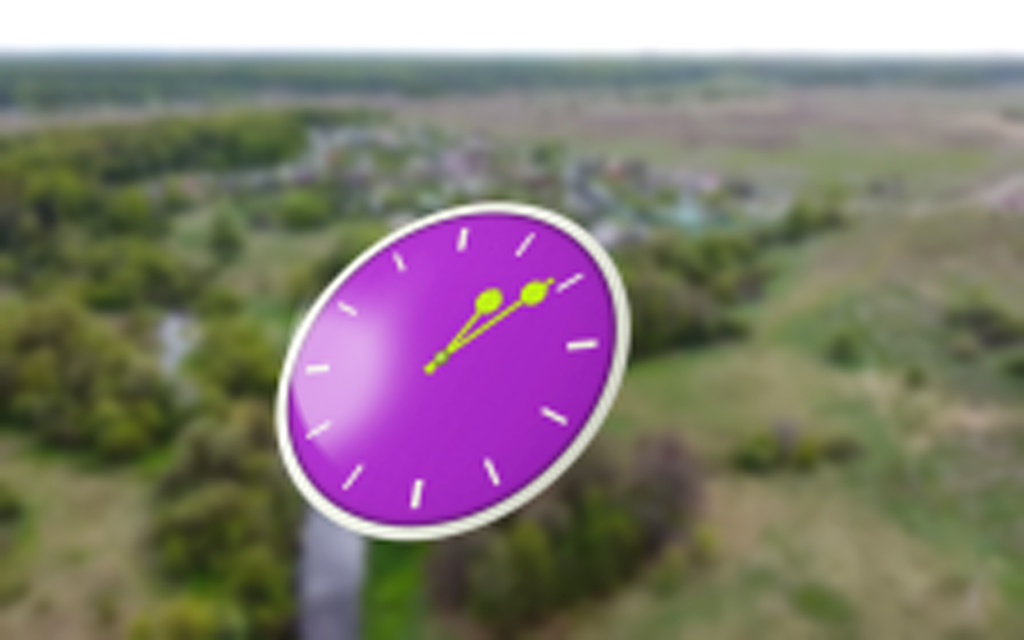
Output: **1:09**
